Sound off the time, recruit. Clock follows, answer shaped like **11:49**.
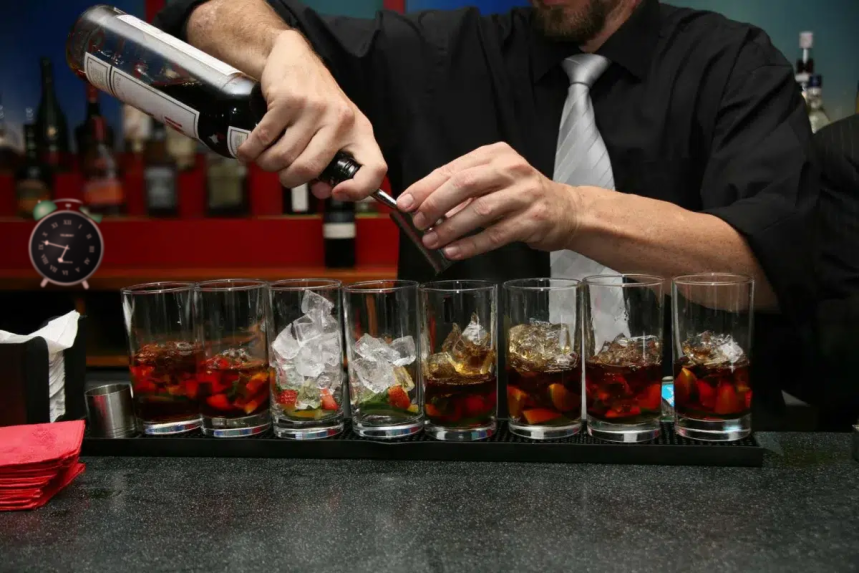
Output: **6:47**
